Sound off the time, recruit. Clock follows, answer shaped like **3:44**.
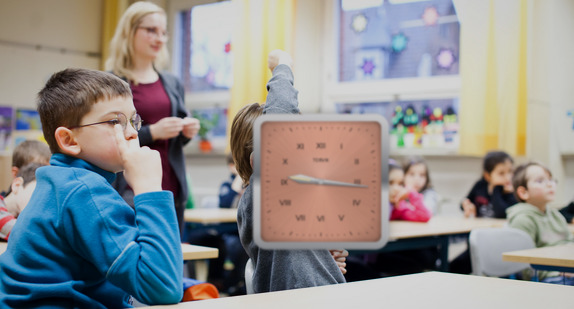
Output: **9:16**
